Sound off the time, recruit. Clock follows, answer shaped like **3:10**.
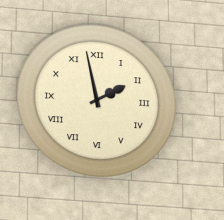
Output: **1:58**
